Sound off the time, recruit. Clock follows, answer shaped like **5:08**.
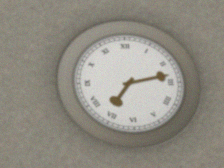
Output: **7:13**
